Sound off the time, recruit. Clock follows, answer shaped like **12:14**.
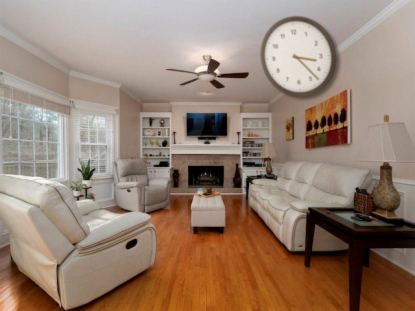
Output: **3:23**
